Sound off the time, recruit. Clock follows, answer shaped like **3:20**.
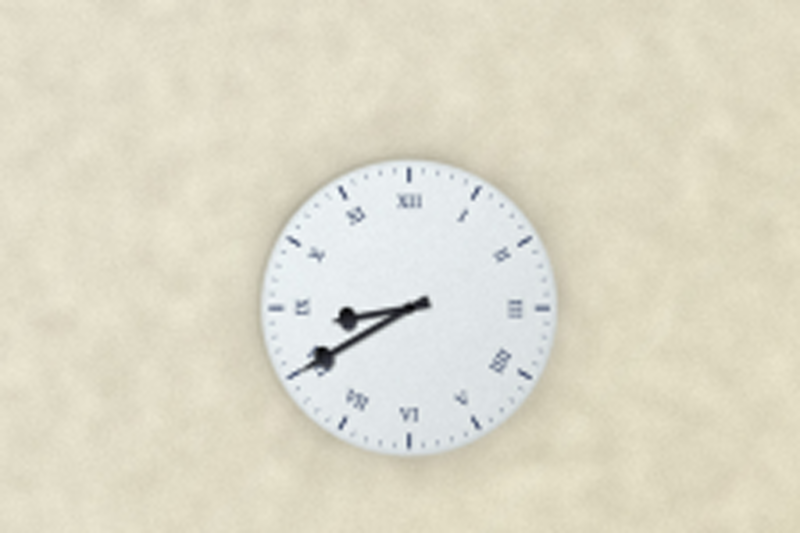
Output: **8:40**
